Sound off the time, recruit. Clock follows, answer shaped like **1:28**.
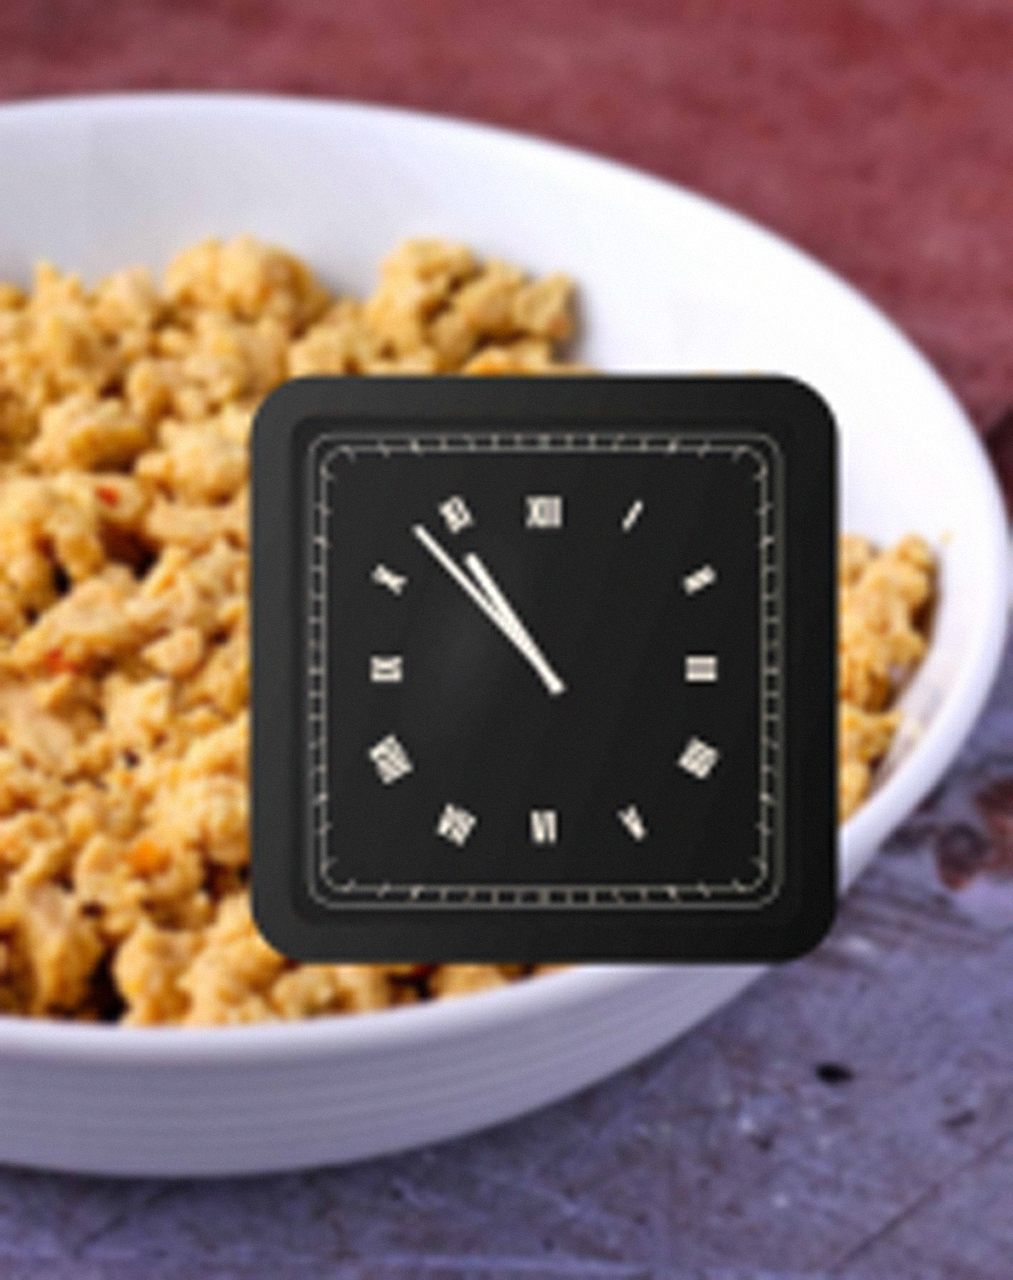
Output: **10:53**
